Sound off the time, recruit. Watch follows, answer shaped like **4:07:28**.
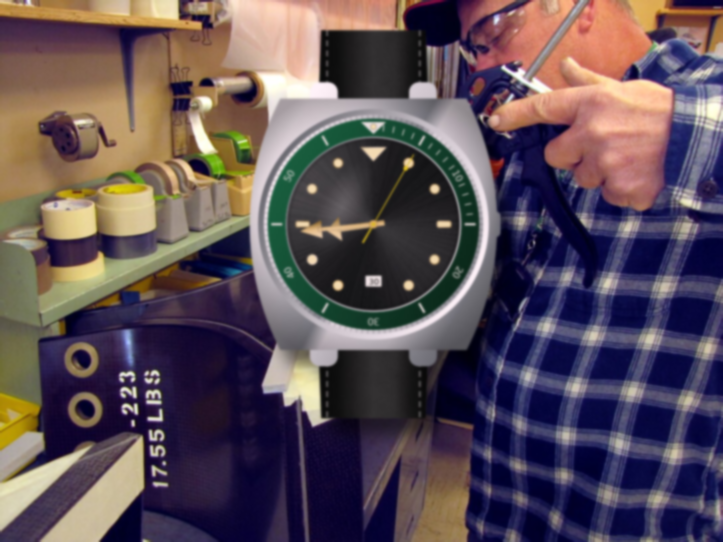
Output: **8:44:05**
